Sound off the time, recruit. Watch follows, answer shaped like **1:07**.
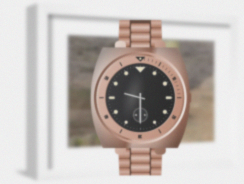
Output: **9:30**
